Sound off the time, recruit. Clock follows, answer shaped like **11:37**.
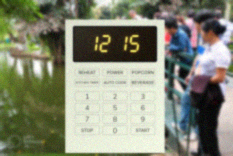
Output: **12:15**
